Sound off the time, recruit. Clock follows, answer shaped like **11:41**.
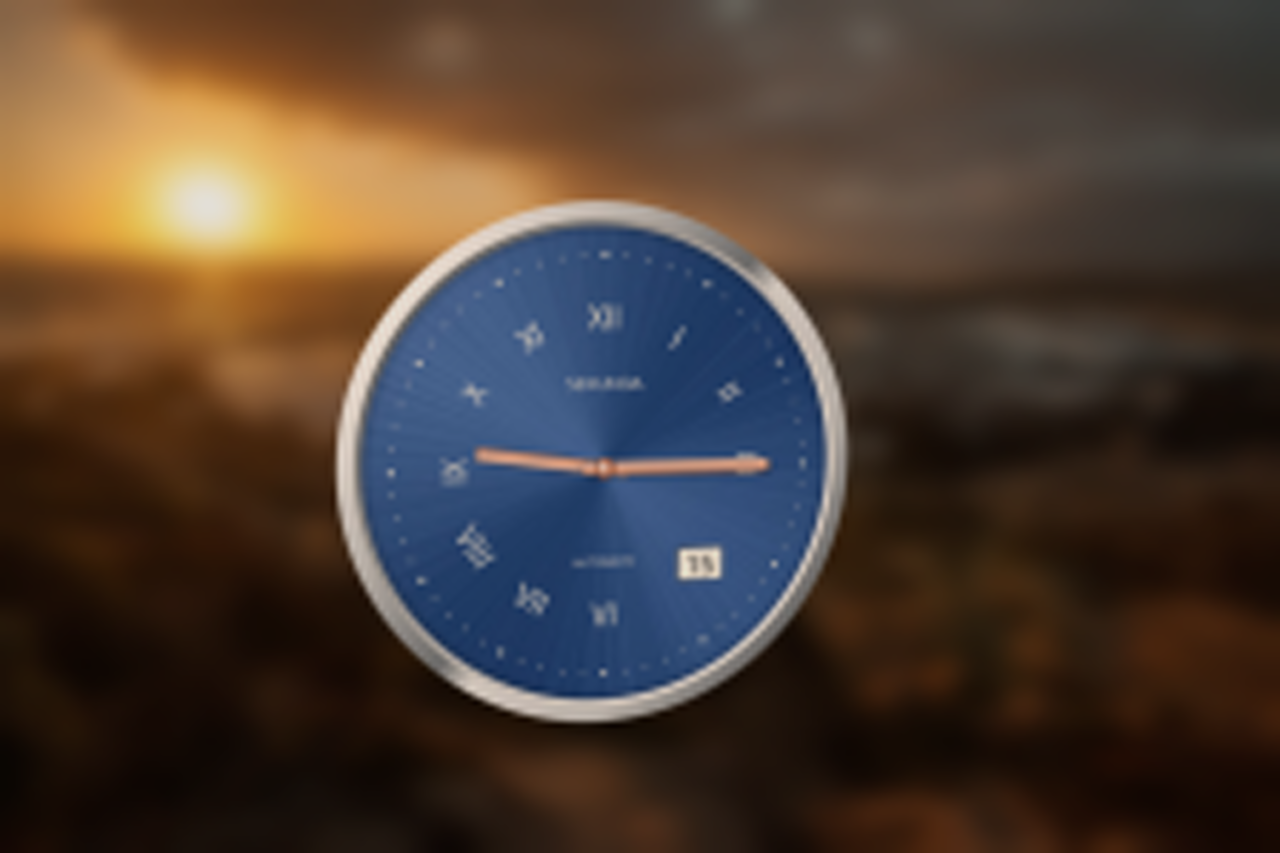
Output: **9:15**
